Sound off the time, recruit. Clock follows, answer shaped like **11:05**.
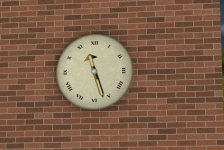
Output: **11:27**
